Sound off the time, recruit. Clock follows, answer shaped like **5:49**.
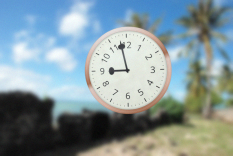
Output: **8:58**
